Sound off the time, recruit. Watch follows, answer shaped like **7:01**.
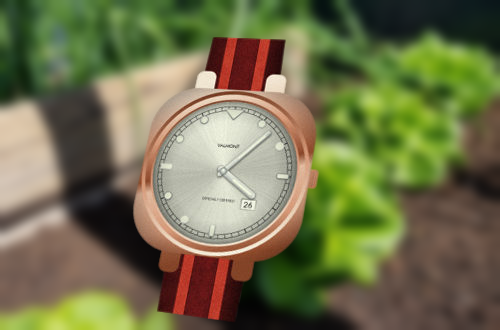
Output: **4:07**
